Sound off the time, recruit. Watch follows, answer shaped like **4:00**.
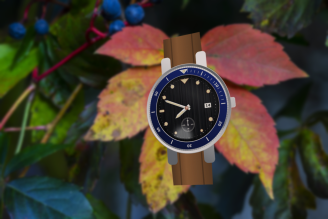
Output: **7:49**
